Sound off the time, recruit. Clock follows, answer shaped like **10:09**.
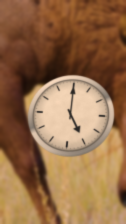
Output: **5:00**
